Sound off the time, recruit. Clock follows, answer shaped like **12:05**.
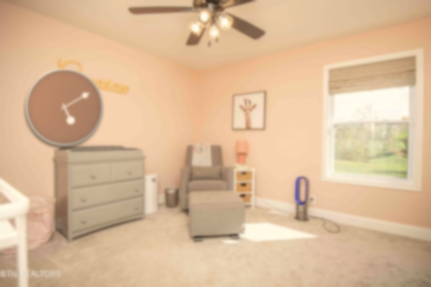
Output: **5:10**
